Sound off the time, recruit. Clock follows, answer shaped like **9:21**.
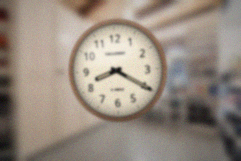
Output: **8:20**
